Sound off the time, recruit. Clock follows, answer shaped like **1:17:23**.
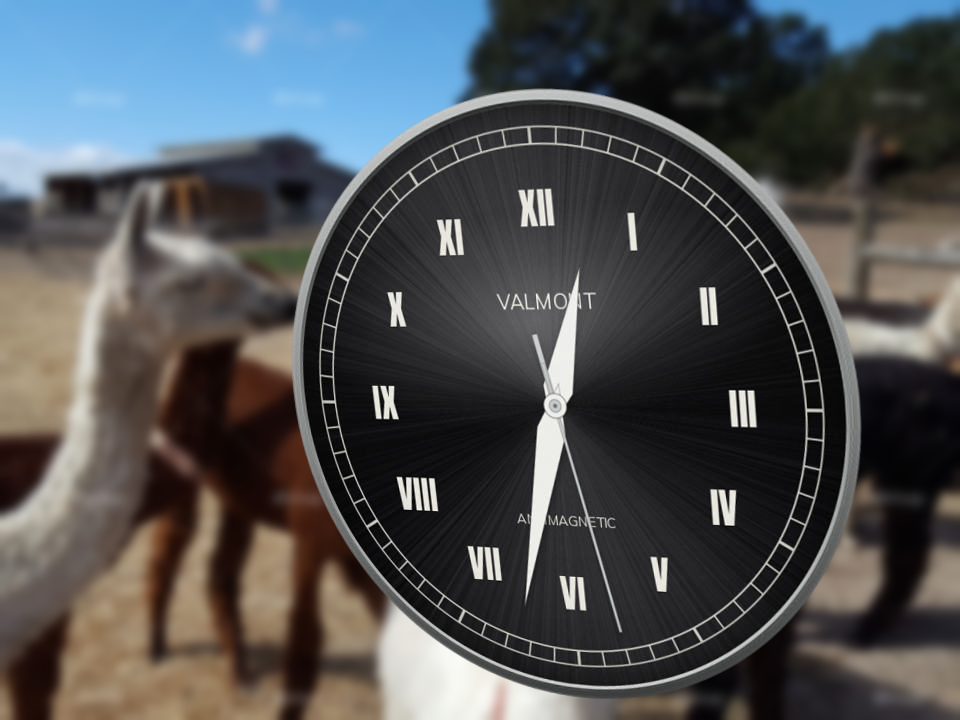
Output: **12:32:28**
